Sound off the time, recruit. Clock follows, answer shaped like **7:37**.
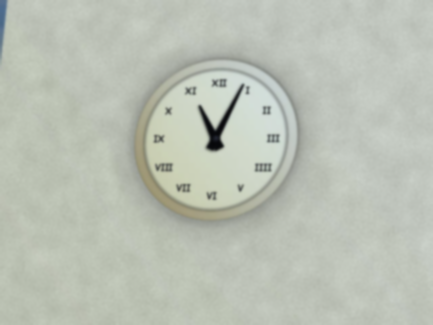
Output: **11:04**
